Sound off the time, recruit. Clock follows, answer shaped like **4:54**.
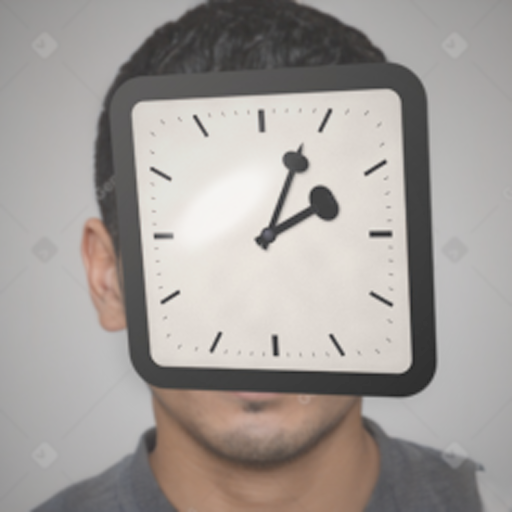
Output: **2:04**
